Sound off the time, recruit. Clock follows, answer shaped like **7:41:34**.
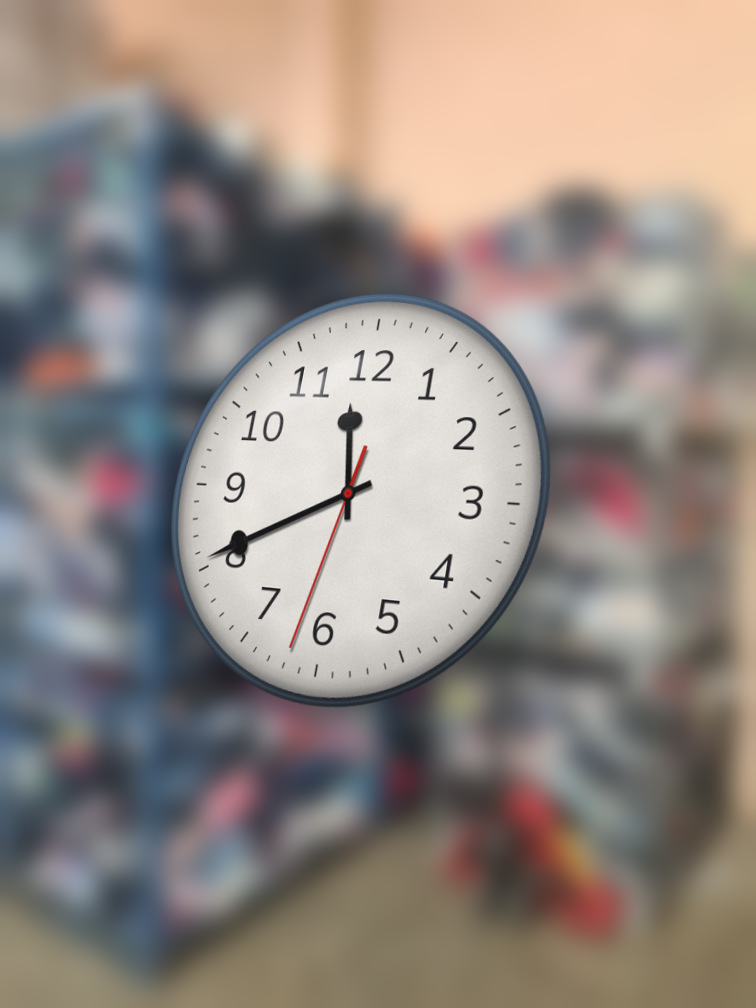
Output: **11:40:32**
